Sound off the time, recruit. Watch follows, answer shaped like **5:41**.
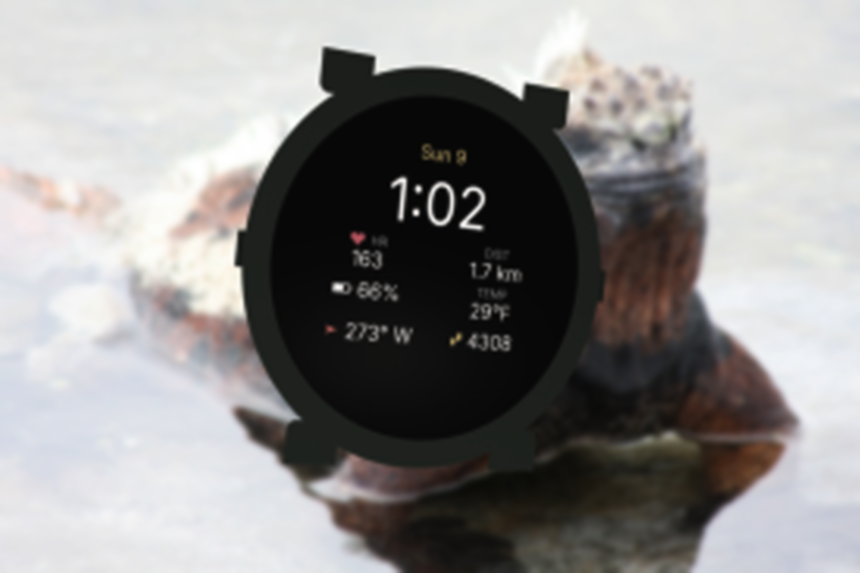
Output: **1:02**
